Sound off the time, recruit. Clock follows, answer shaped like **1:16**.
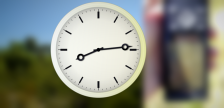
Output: **8:14**
